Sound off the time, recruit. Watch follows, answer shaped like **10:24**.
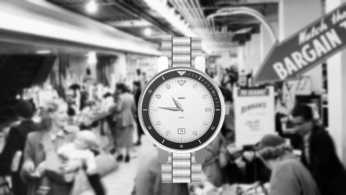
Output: **10:46**
